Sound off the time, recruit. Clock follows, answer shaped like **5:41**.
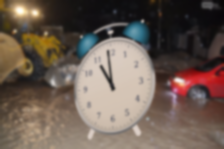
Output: **10:59**
